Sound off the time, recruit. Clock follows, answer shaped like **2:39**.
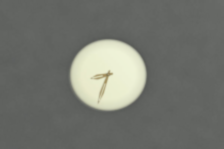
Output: **8:33**
